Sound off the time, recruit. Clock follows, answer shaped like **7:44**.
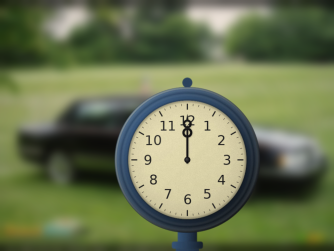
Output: **12:00**
